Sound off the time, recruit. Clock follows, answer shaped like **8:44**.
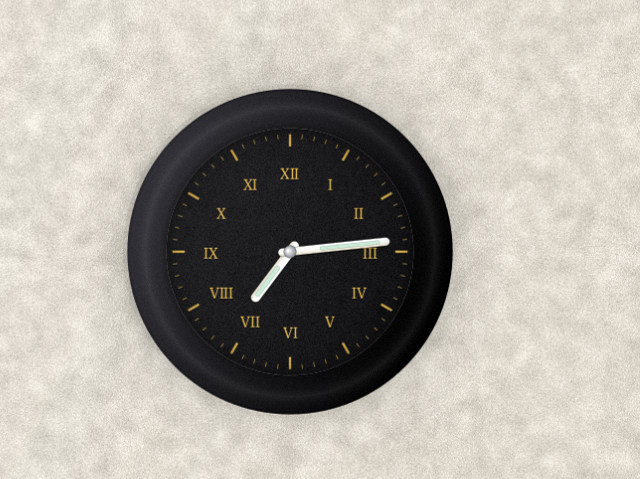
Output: **7:14**
